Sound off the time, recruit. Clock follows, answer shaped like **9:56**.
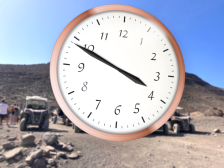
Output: **3:49**
